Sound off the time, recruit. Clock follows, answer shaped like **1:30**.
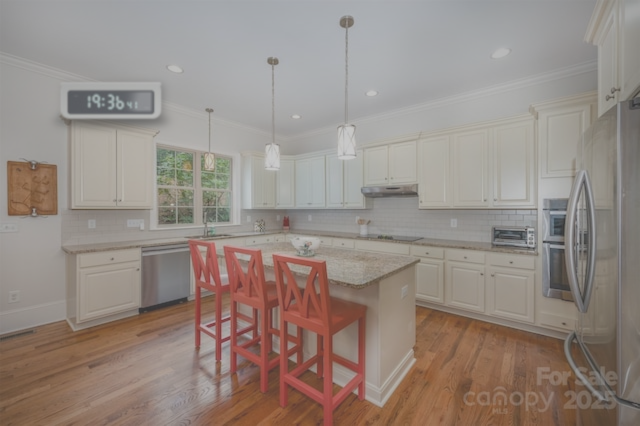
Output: **19:36**
